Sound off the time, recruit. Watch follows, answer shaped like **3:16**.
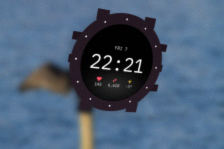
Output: **22:21**
